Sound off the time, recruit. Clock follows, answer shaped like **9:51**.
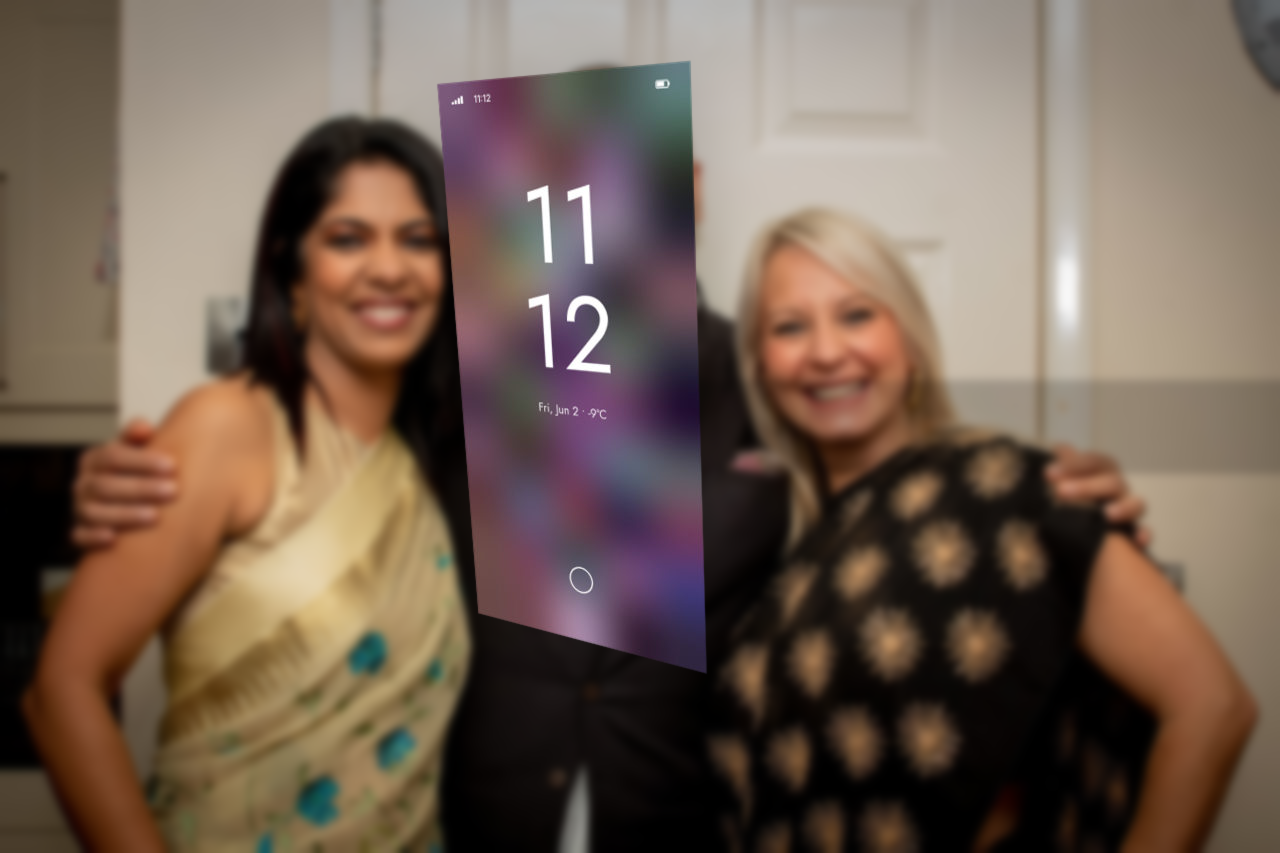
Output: **11:12**
